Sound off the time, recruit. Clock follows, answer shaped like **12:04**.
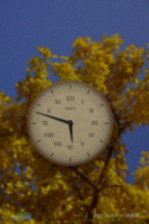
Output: **5:48**
